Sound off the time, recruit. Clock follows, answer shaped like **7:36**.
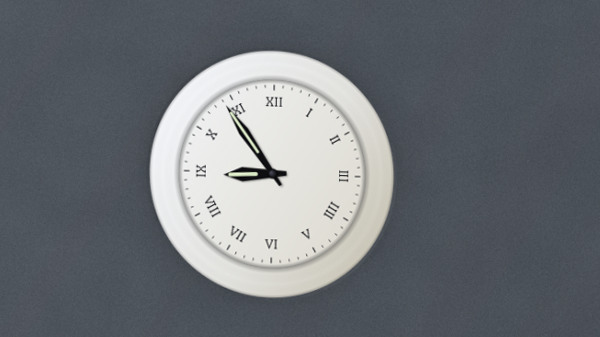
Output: **8:54**
